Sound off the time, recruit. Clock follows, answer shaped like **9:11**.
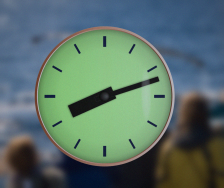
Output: **8:12**
